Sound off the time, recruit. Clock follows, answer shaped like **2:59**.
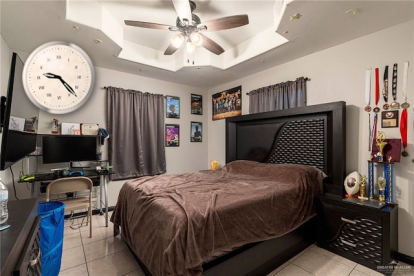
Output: **9:23**
